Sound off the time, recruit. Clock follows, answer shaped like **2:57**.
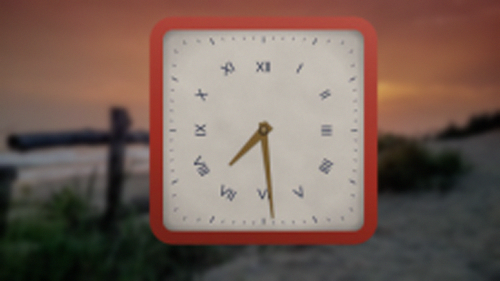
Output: **7:29**
